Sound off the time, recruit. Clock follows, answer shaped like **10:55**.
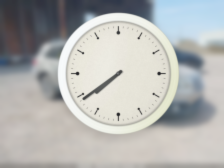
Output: **7:39**
